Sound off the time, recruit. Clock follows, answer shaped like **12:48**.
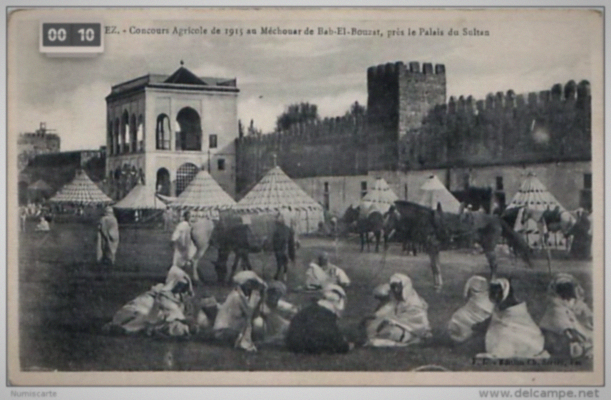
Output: **0:10**
